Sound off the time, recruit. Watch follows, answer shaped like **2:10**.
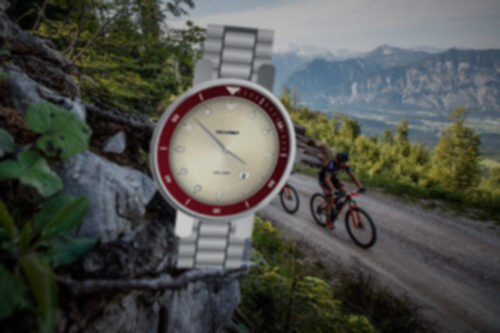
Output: **3:52**
